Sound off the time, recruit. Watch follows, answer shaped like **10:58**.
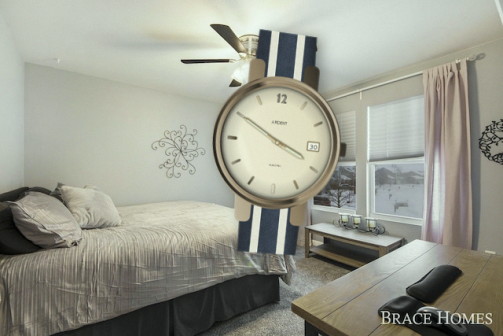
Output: **3:50**
